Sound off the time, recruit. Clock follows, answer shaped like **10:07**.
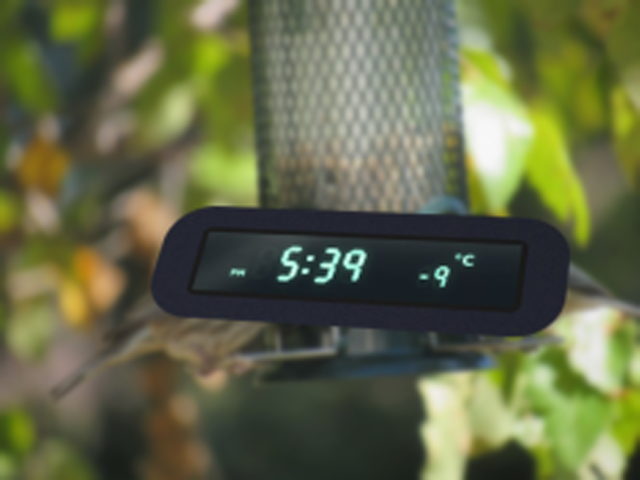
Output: **5:39**
